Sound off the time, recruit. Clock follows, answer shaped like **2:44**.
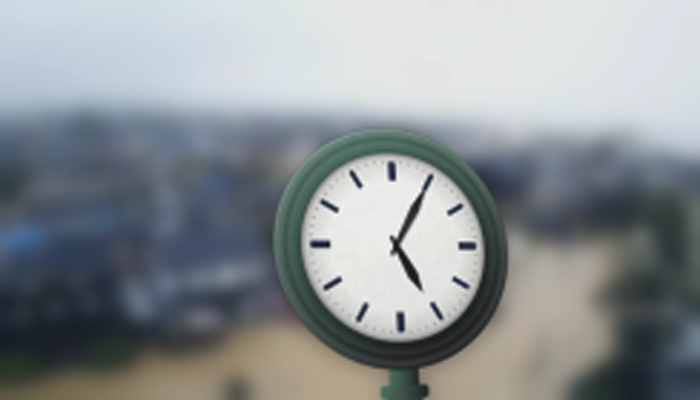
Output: **5:05**
